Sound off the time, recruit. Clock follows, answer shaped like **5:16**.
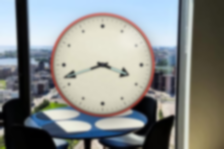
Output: **3:42**
